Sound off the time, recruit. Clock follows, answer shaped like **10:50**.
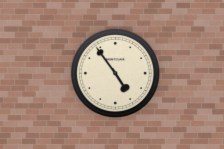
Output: **4:54**
